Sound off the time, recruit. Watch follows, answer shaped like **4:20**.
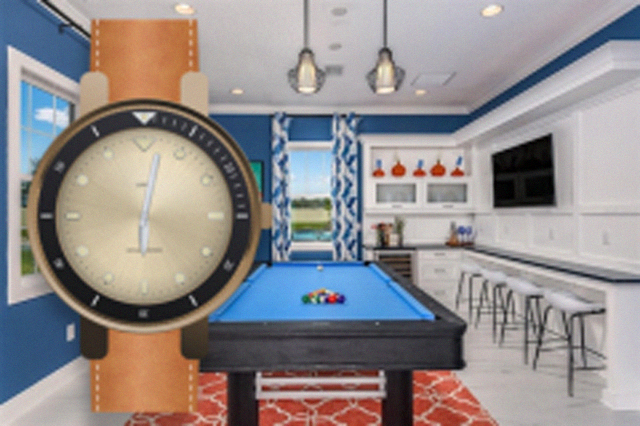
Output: **6:02**
